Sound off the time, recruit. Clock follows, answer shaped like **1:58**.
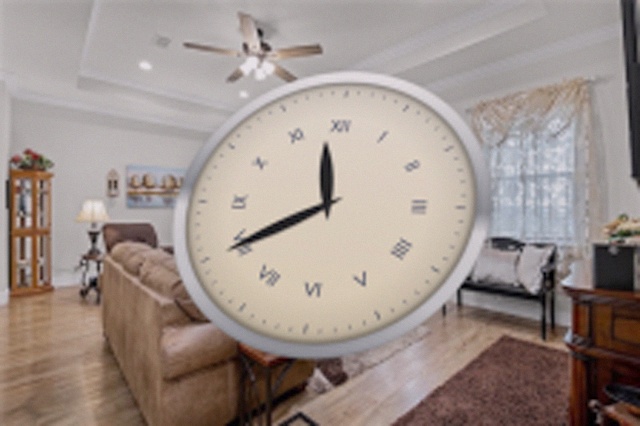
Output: **11:40**
